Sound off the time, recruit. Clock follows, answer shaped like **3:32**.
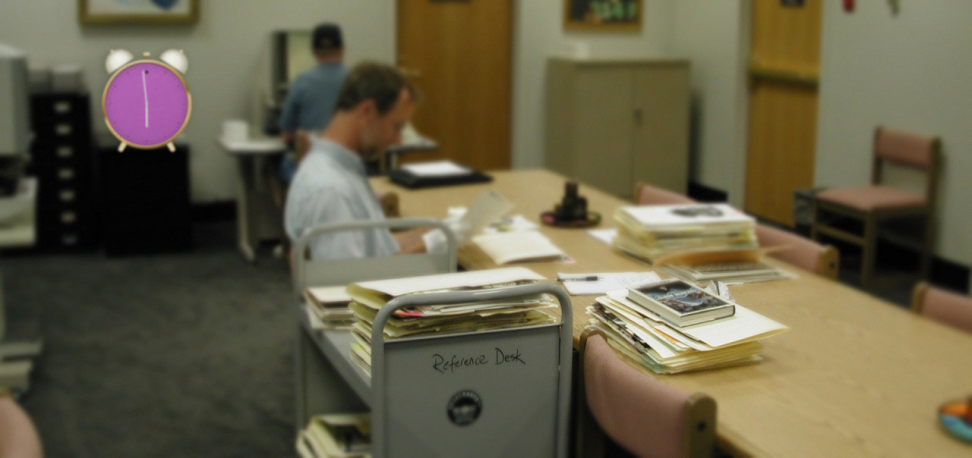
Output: **5:59**
